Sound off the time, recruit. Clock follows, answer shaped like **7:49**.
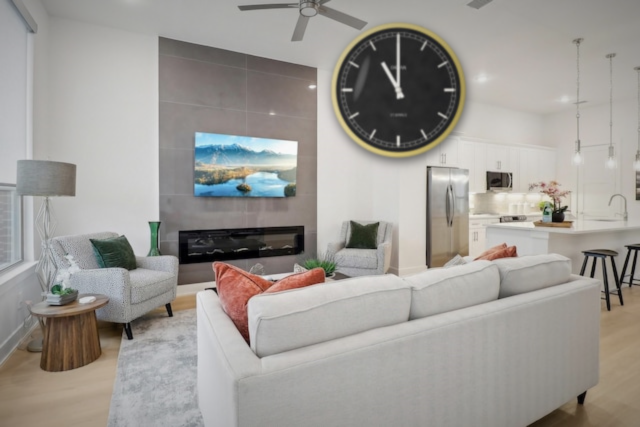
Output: **11:00**
